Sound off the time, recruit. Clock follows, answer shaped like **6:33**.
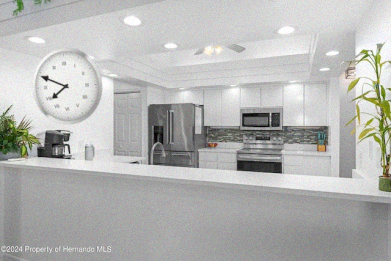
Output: **7:49**
